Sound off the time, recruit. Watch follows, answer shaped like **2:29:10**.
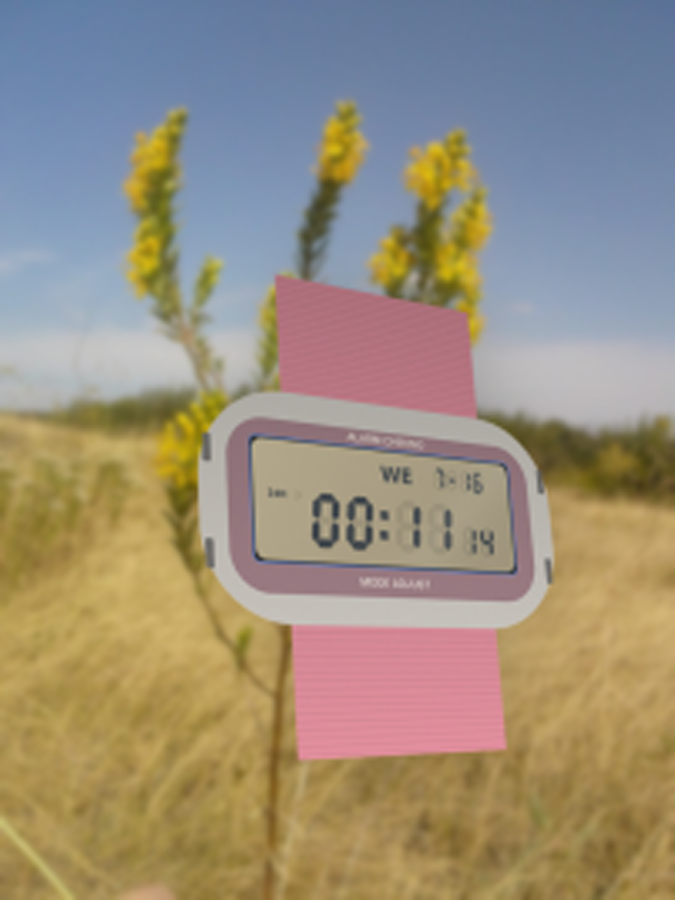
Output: **0:11:14**
